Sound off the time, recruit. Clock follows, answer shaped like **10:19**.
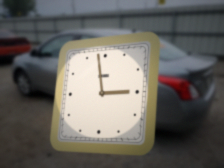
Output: **2:58**
